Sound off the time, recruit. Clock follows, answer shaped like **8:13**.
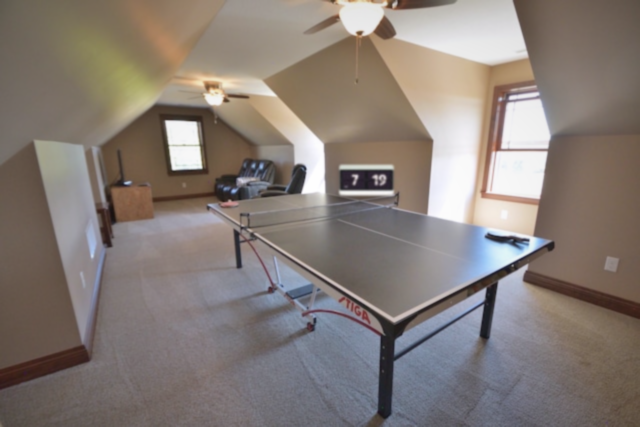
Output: **7:19**
